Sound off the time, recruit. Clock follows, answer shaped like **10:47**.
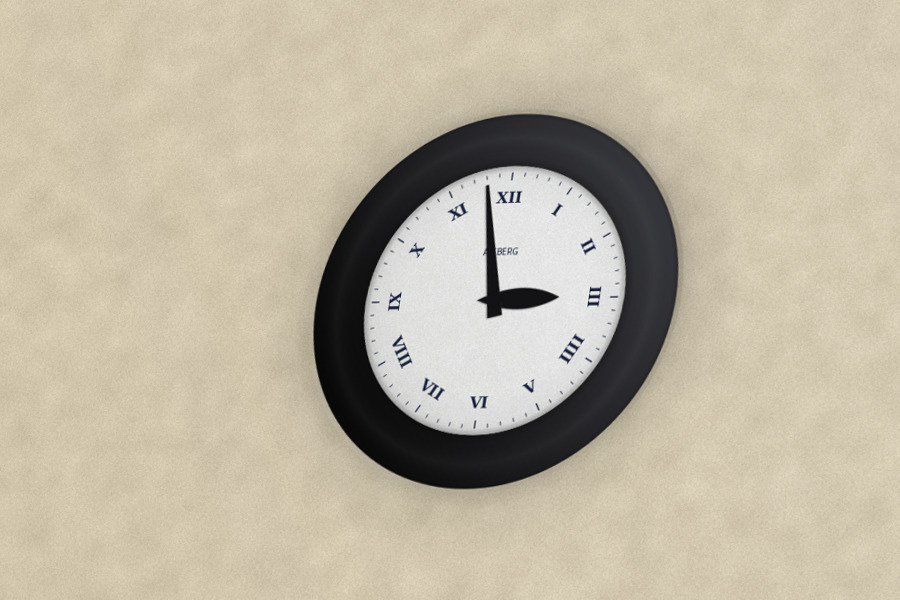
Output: **2:58**
